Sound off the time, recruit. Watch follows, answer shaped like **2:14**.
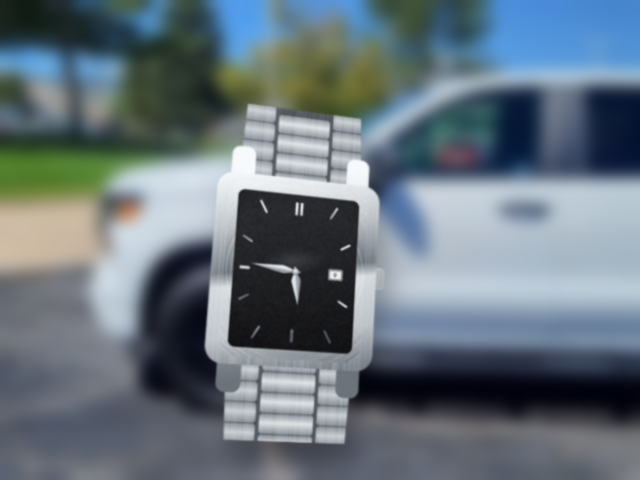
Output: **5:46**
